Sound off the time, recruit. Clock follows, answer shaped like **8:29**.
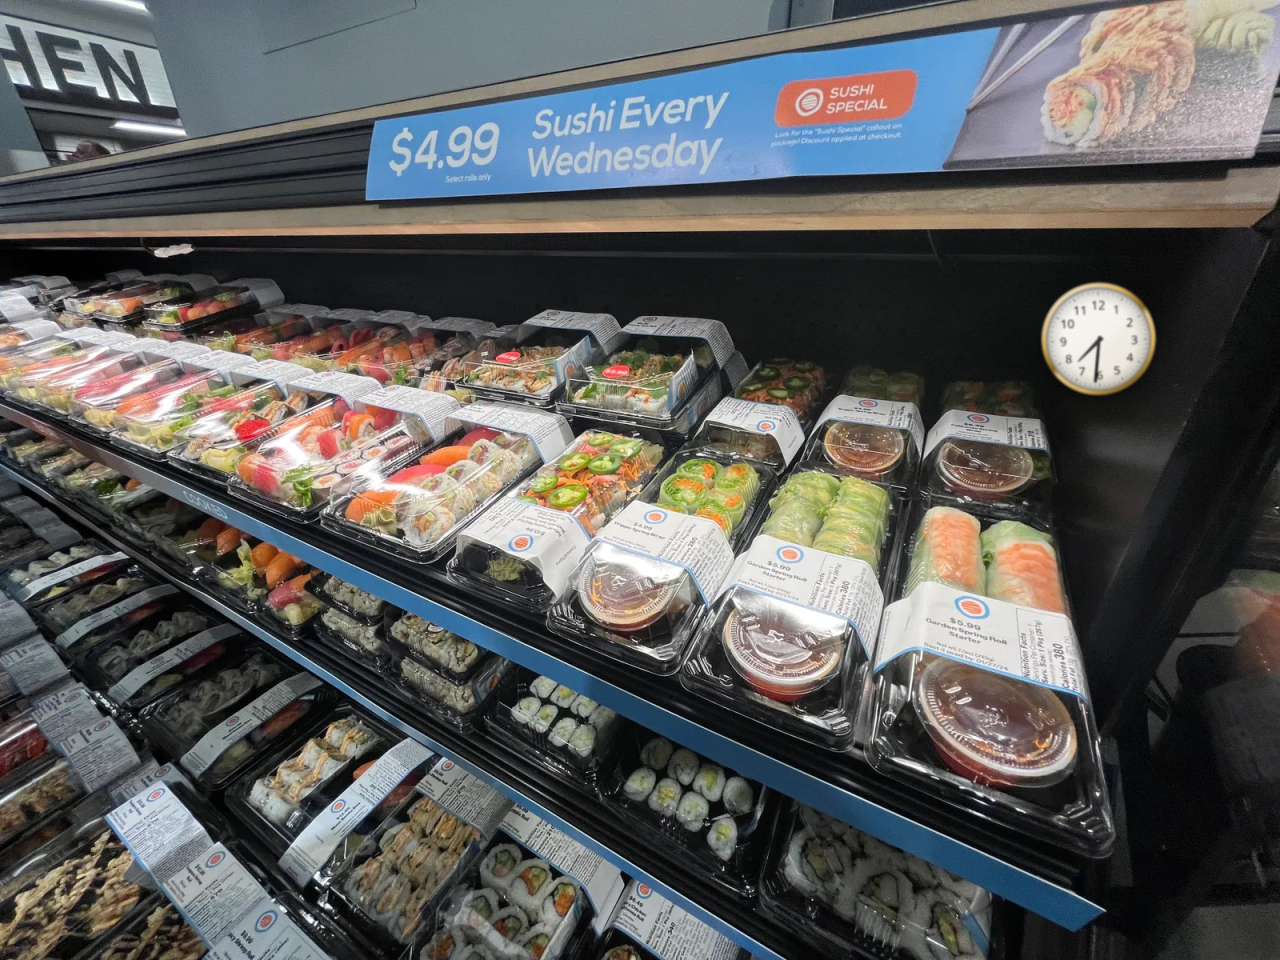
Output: **7:31**
